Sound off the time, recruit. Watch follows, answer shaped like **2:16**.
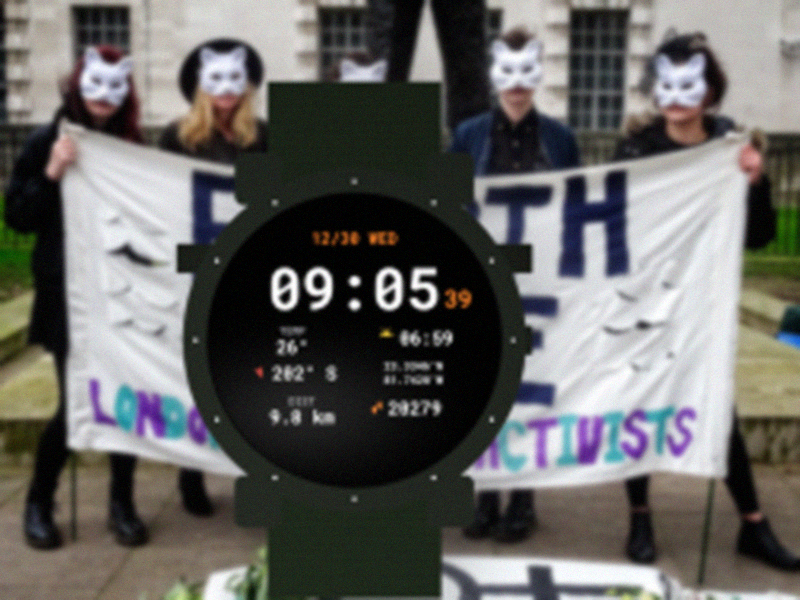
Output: **9:05**
